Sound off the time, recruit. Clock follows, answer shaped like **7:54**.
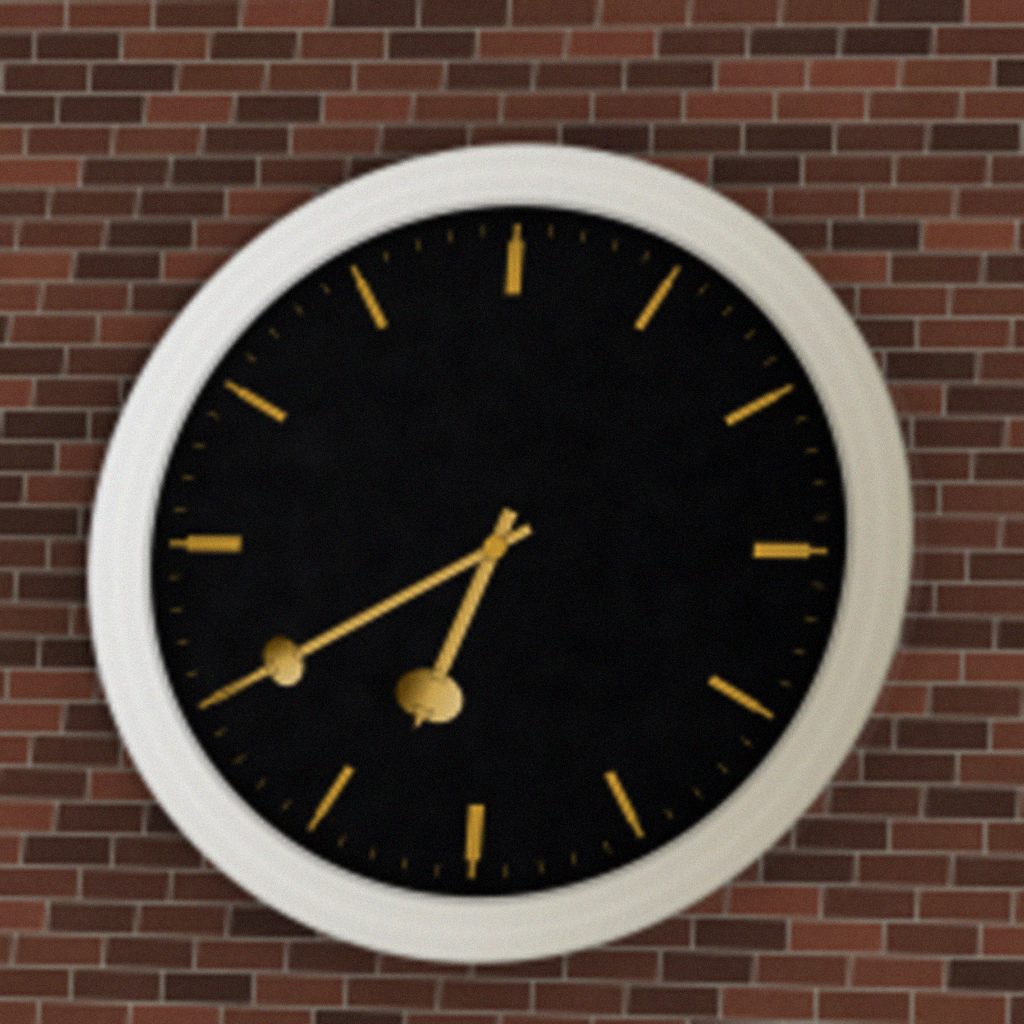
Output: **6:40**
